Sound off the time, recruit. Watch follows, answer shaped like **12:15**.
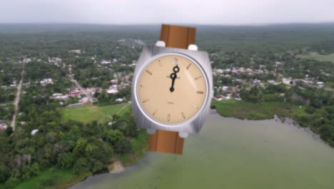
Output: **12:01**
